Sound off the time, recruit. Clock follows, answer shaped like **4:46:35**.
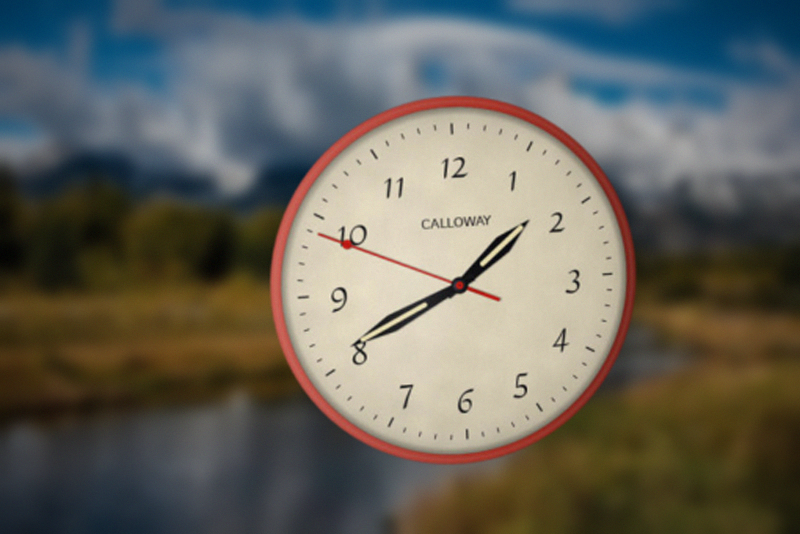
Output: **1:40:49**
